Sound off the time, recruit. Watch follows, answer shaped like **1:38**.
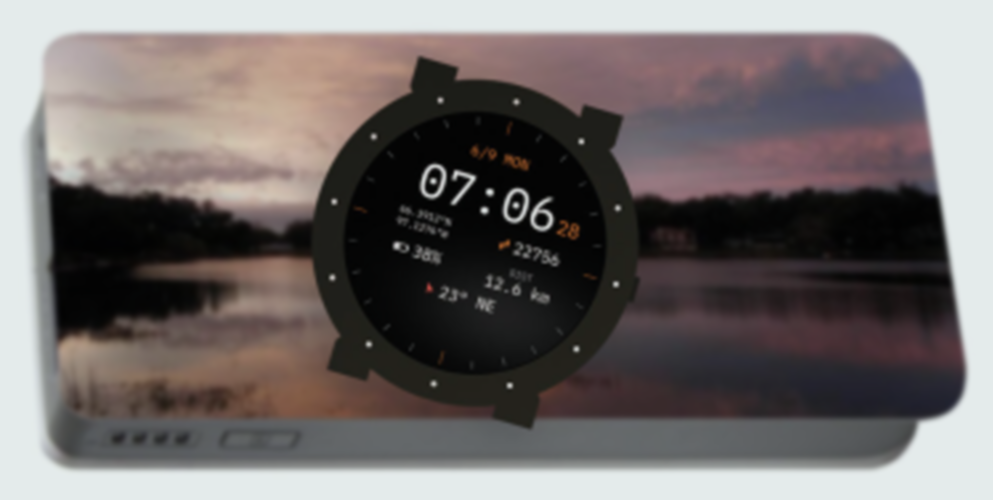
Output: **7:06**
